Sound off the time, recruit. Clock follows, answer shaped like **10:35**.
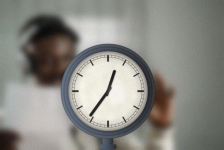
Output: **12:36**
